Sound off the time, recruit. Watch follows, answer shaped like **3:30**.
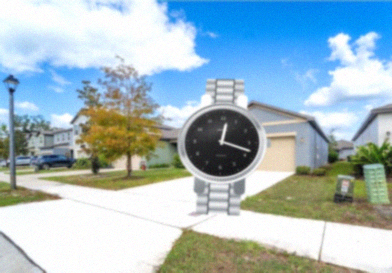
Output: **12:18**
